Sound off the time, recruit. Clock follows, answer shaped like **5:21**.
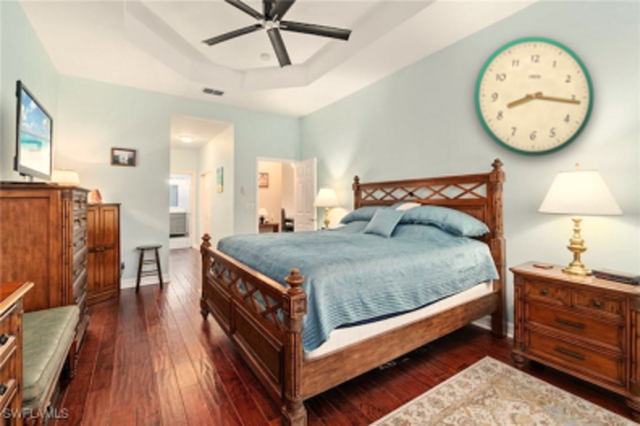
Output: **8:16**
